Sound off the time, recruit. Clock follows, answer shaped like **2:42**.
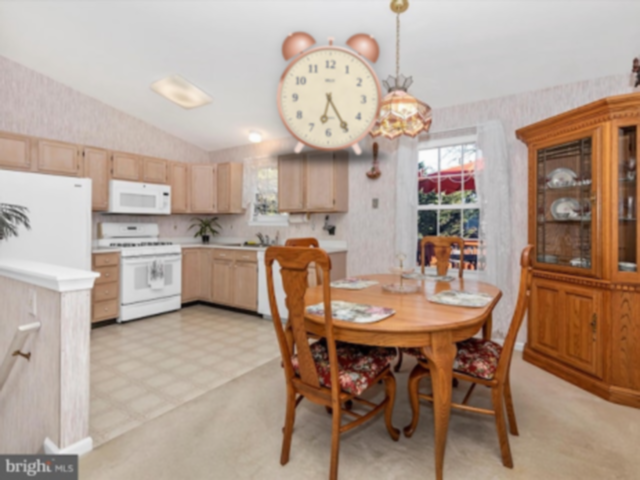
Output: **6:25**
